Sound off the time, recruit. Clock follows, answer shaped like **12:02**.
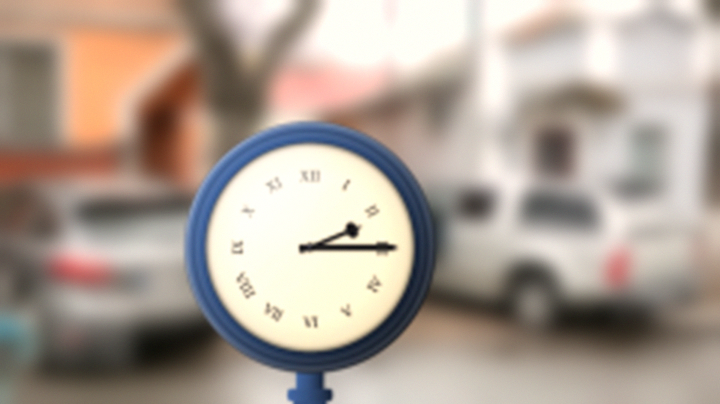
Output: **2:15**
